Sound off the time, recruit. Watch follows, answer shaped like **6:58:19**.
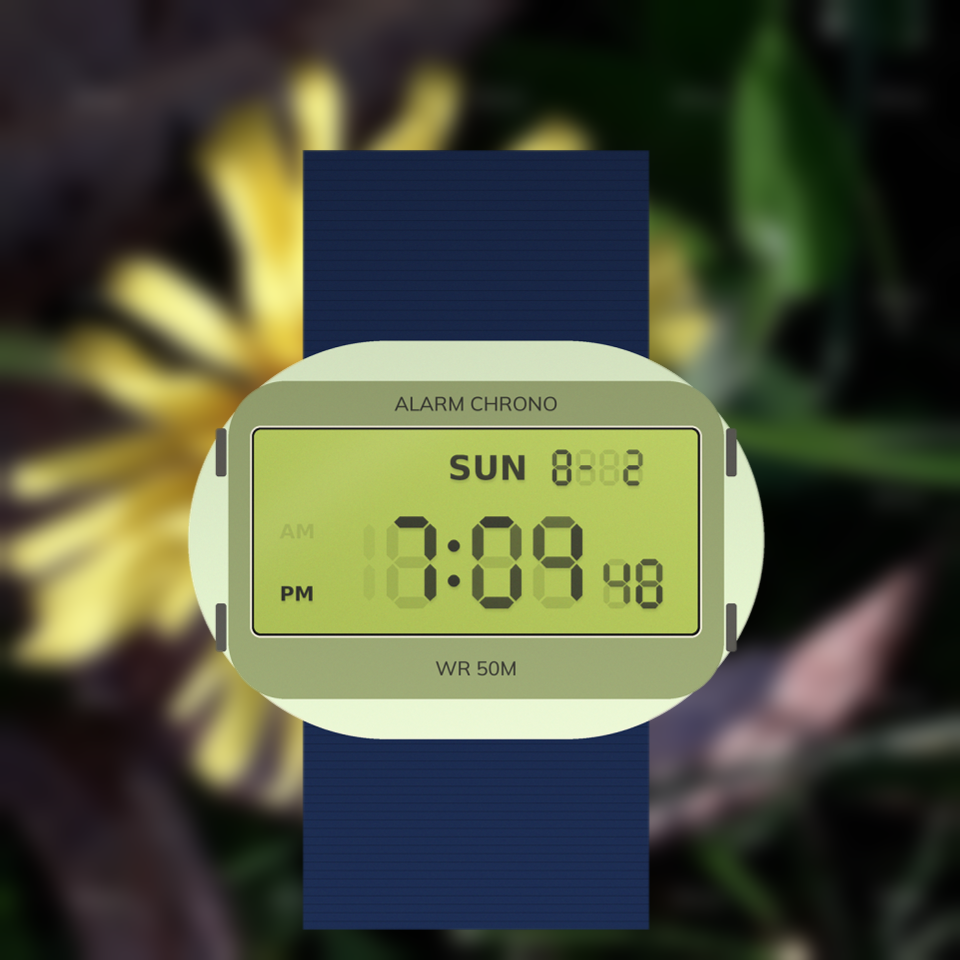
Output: **7:09:48**
